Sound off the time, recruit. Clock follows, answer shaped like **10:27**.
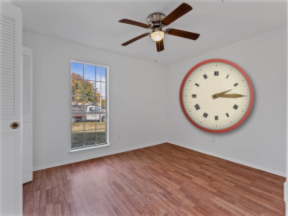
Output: **2:15**
